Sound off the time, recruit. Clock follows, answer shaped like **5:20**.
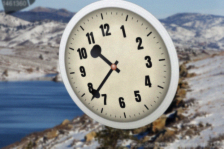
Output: **10:38**
